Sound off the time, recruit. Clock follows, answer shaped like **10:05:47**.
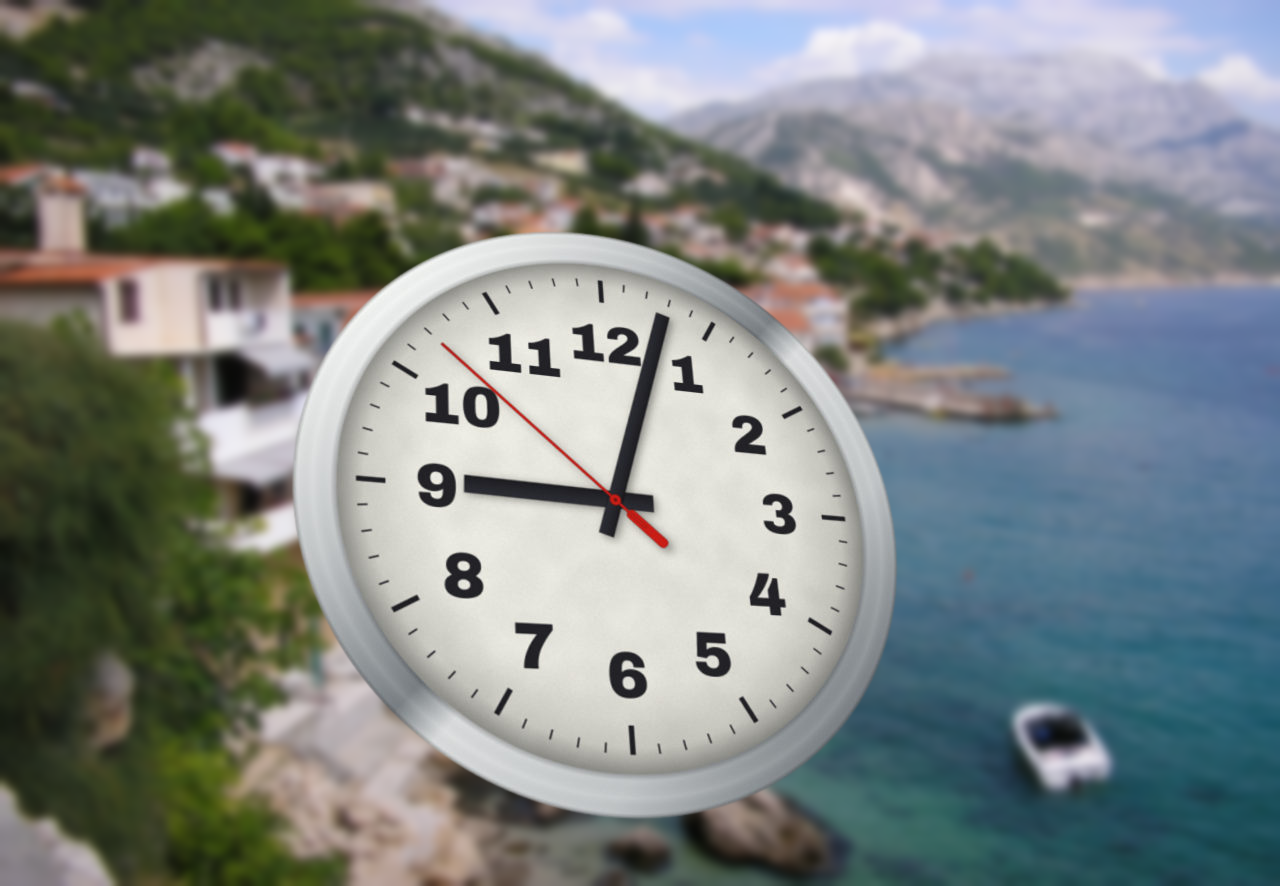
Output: **9:02:52**
